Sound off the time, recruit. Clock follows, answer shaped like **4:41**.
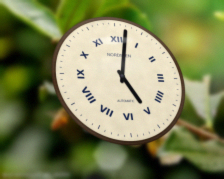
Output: **5:02**
